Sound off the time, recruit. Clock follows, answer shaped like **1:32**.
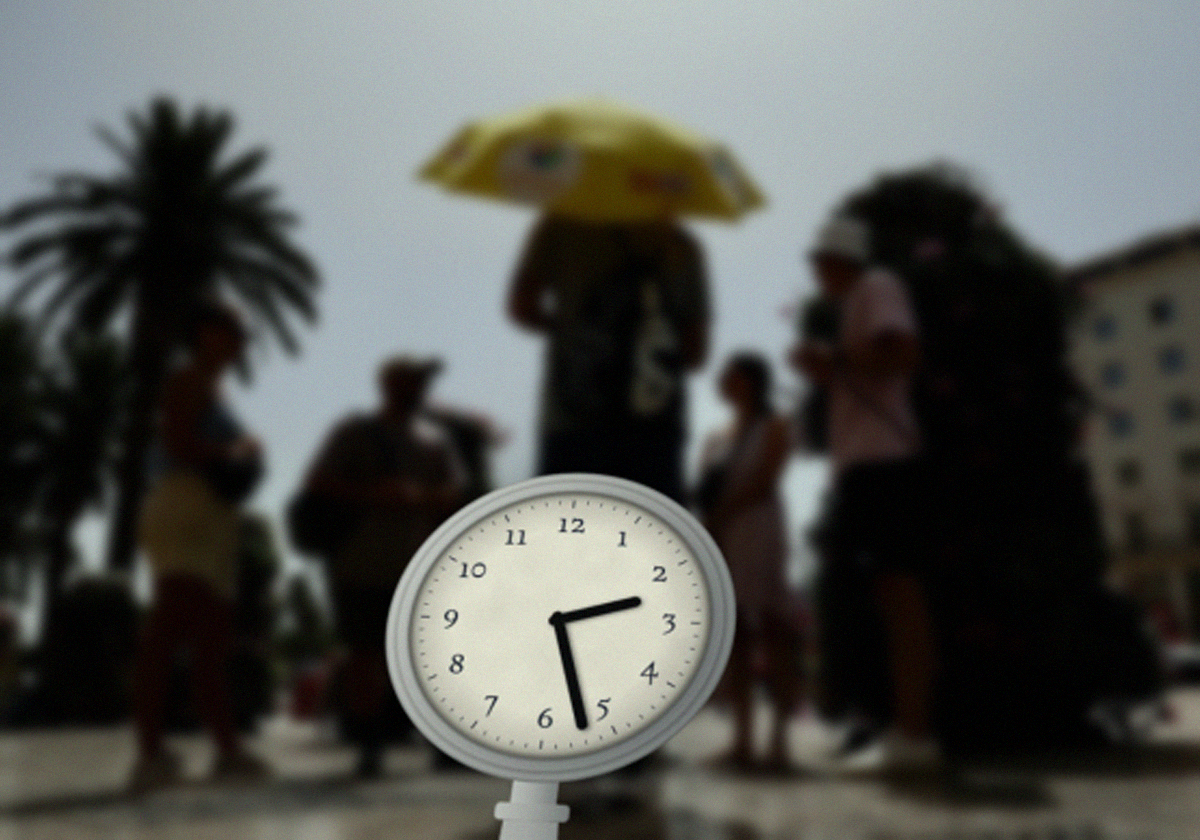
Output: **2:27**
